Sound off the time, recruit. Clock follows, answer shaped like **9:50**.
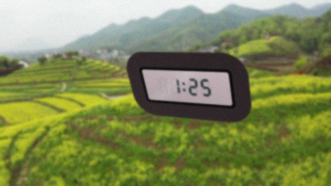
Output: **1:25**
